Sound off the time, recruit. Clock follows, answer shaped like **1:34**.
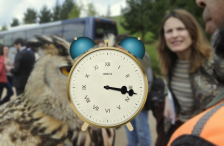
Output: **3:17**
